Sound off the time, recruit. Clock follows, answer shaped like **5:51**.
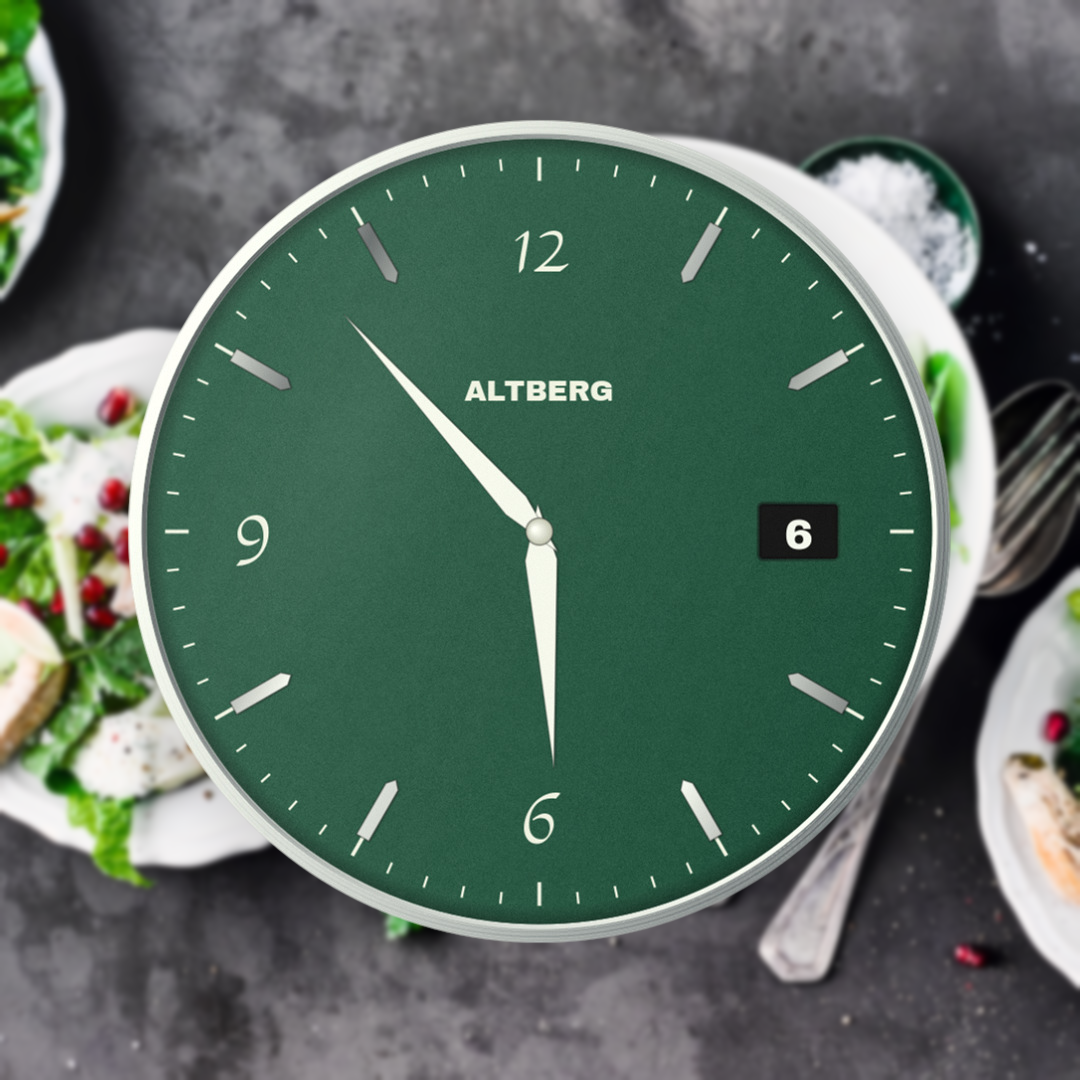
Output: **5:53**
